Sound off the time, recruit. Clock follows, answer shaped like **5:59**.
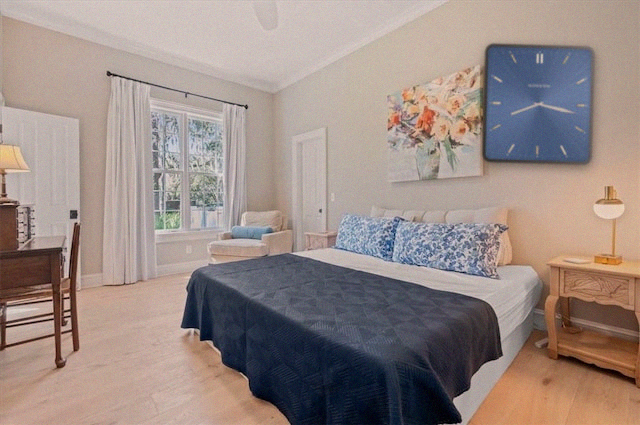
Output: **8:17**
